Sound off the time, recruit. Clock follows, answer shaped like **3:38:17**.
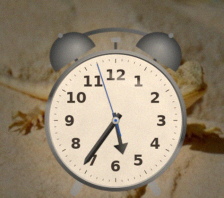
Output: **5:35:57**
